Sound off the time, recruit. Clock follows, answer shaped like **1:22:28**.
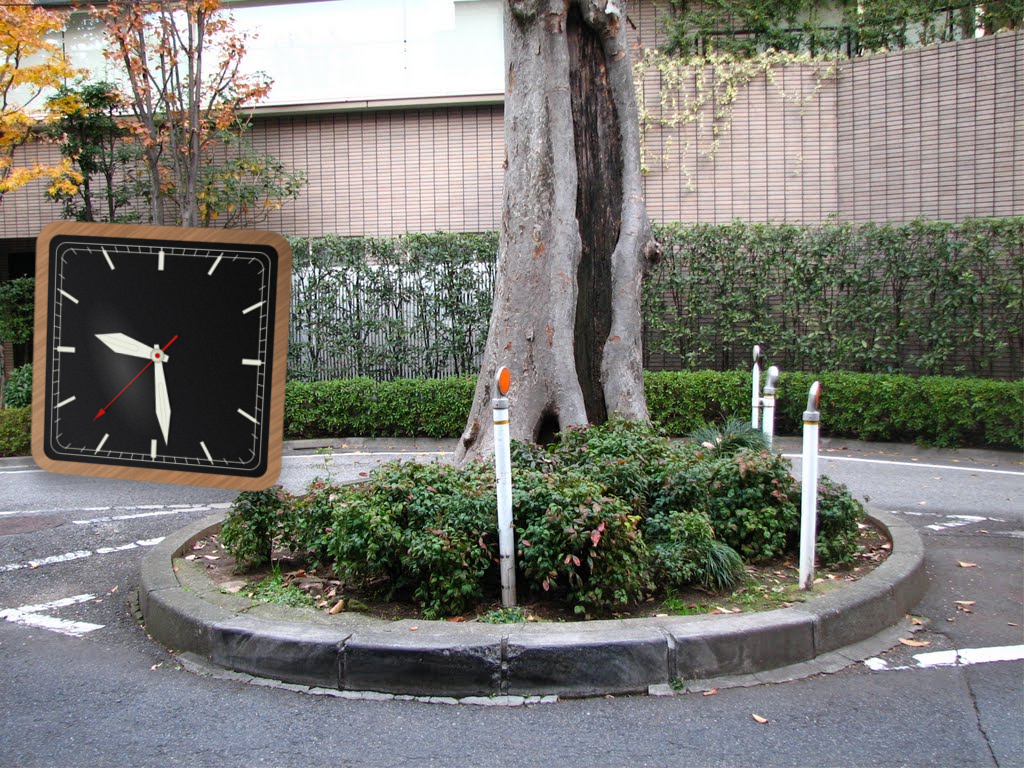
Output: **9:28:37**
